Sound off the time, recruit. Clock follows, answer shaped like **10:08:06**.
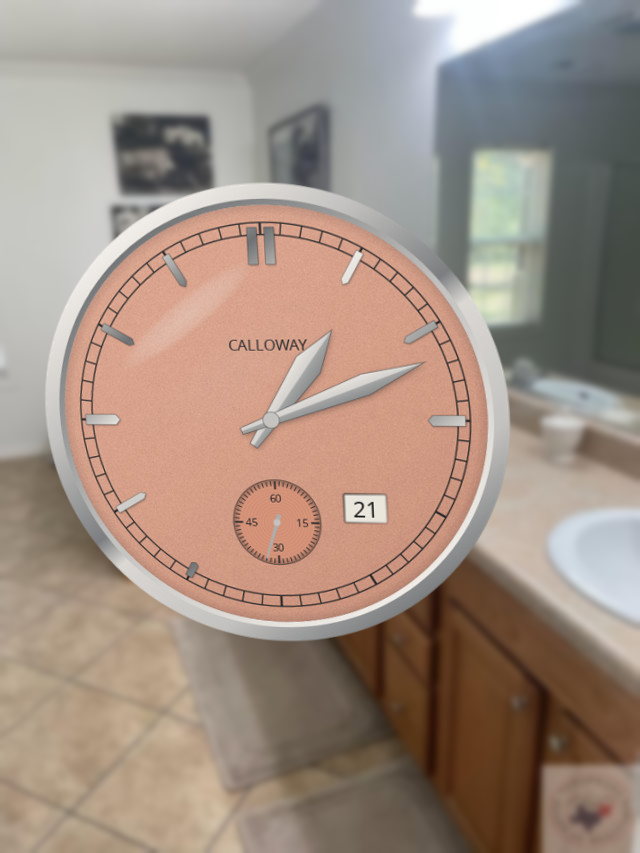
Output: **1:11:33**
